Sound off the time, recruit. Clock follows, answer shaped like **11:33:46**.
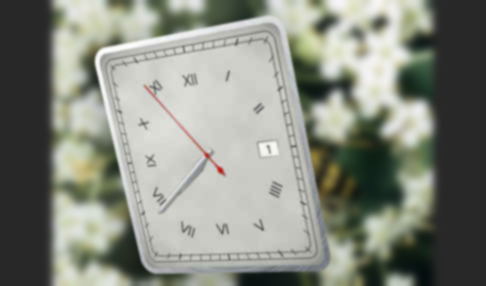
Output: **7:38:54**
